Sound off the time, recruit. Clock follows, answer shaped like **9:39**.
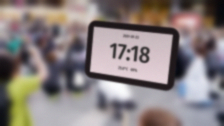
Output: **17:18**
